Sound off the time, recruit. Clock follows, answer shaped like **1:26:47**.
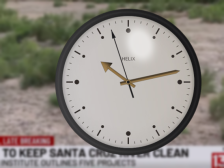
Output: **10:12:57**
